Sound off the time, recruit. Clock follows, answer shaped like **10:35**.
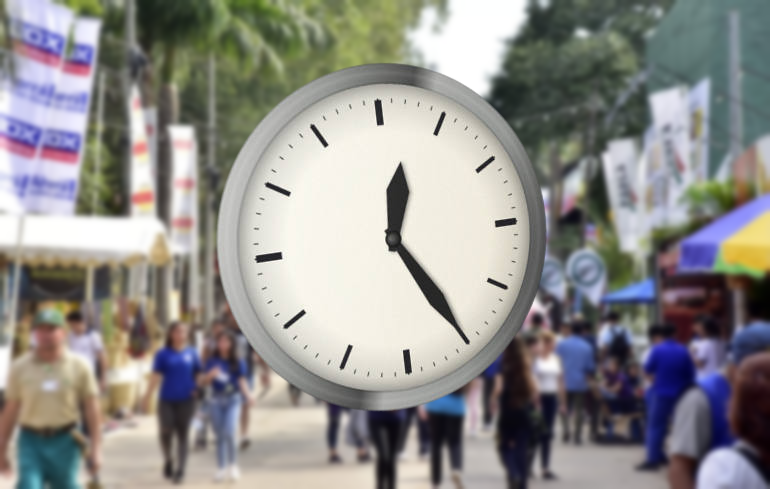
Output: **12:25**
